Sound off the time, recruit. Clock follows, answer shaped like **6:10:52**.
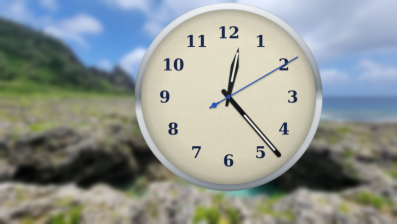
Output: **12:23:10**
